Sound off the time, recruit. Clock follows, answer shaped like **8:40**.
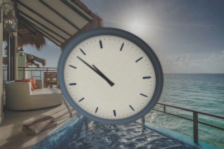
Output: **10:53**
